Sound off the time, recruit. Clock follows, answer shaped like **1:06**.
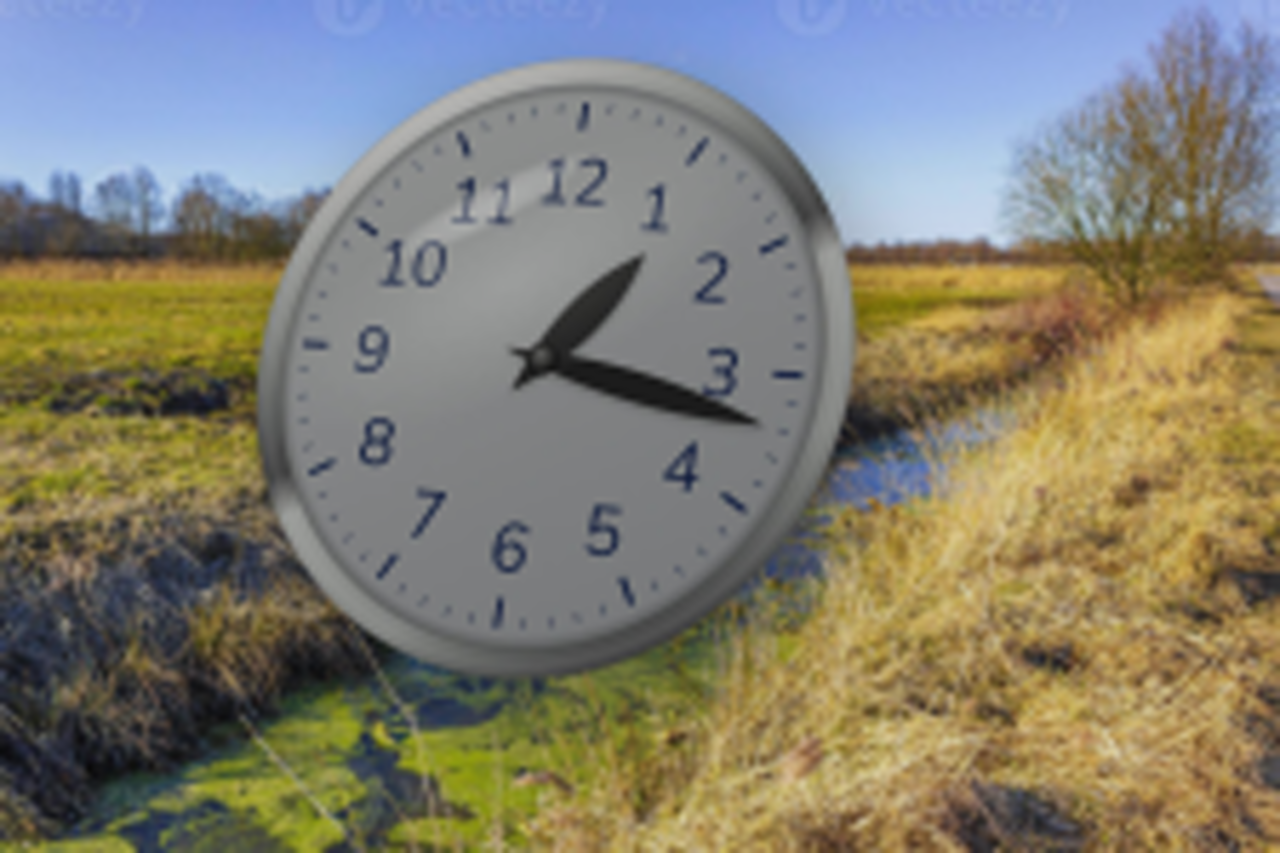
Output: **1:17**
